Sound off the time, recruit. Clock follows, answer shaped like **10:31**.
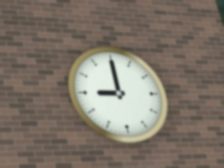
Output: **9:00**
